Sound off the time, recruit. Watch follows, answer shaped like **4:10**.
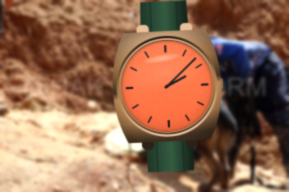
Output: **2:08**
